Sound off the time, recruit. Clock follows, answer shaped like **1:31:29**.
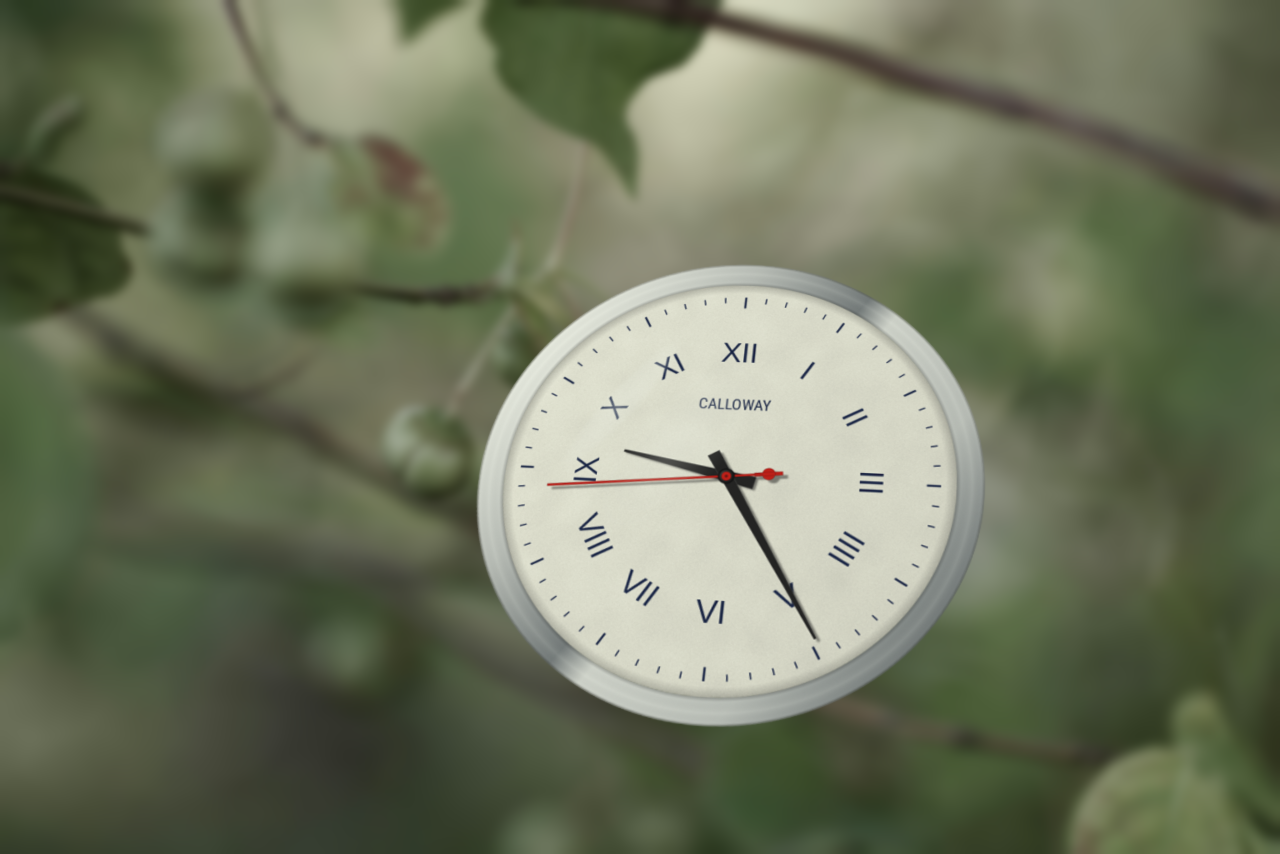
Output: **9:24:44**
